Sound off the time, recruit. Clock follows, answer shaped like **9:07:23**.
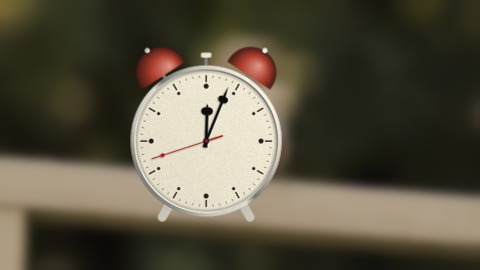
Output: **12:03:42**
